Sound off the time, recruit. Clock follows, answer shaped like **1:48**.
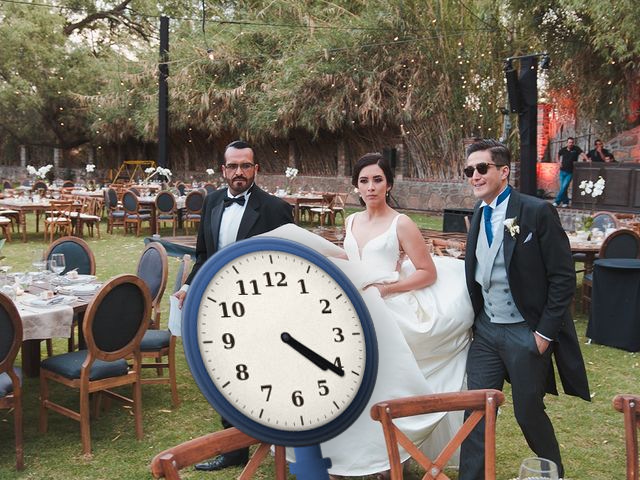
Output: **4:21**
